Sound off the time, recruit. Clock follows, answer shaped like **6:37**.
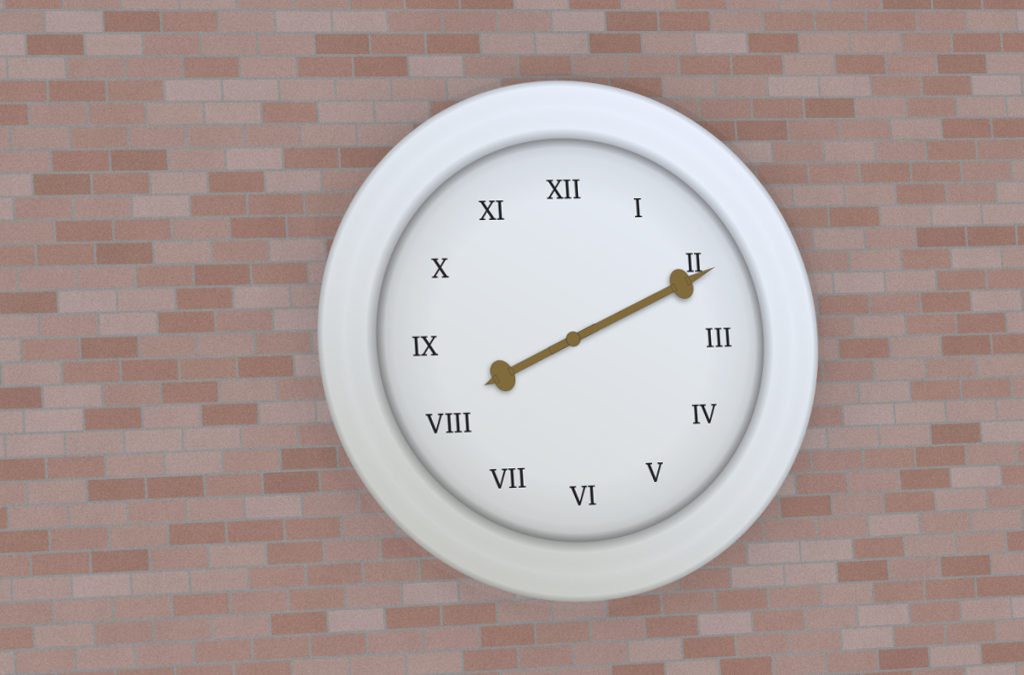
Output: **8:11**
